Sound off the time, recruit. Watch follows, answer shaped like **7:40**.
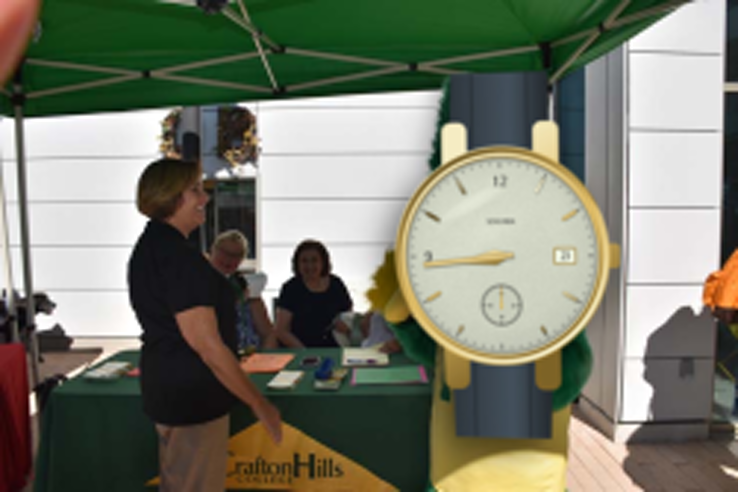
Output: **8:44**
